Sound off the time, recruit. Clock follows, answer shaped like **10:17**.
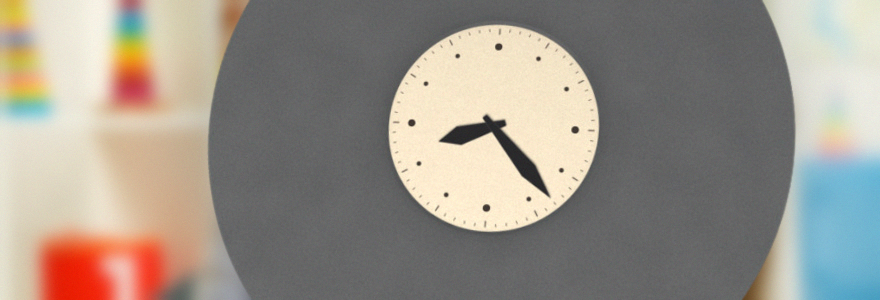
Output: **8:23**
